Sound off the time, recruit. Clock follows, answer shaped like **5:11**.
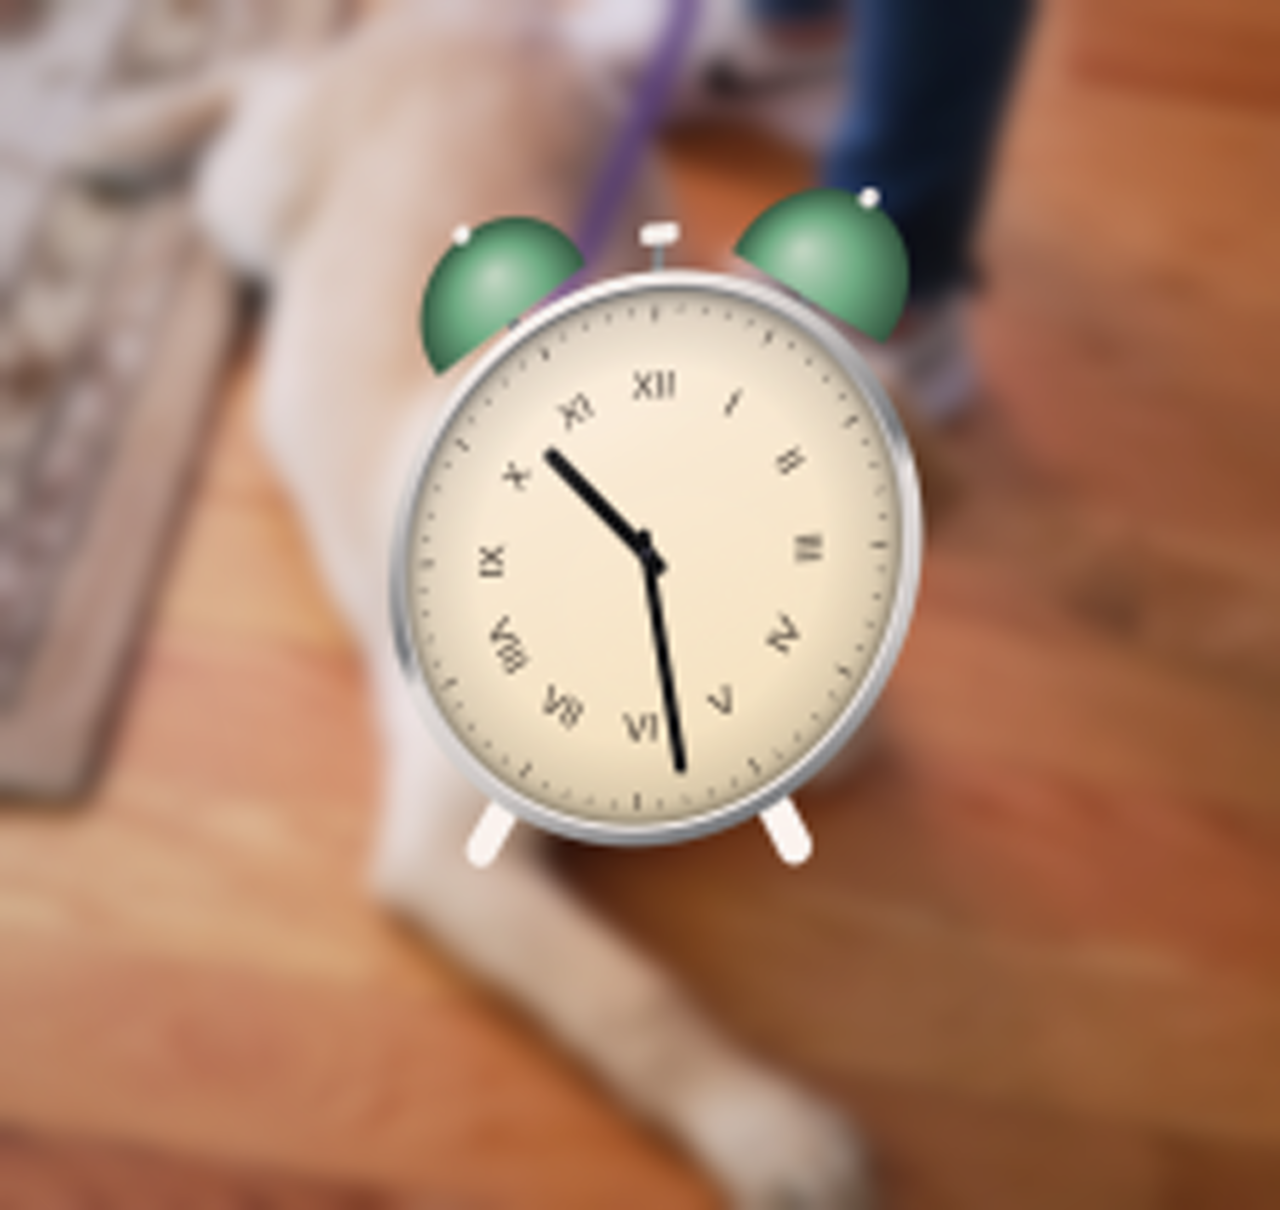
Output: **10:28**
